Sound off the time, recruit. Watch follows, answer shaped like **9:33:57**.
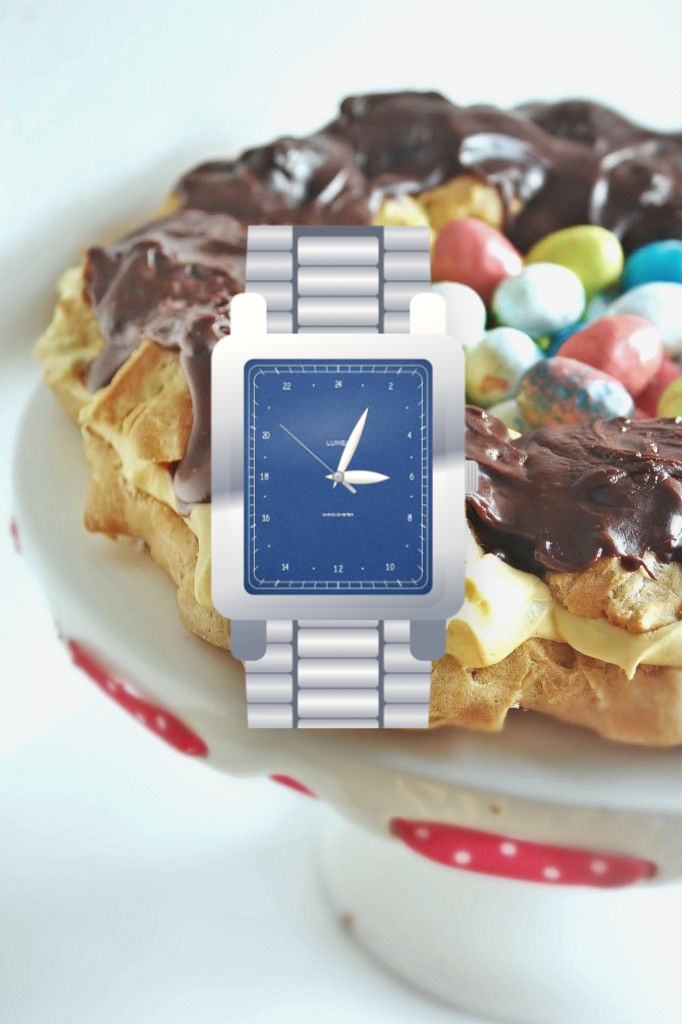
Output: **6:03:52**
